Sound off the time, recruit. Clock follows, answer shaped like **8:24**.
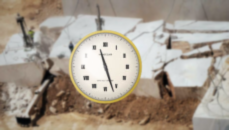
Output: **11:27**
